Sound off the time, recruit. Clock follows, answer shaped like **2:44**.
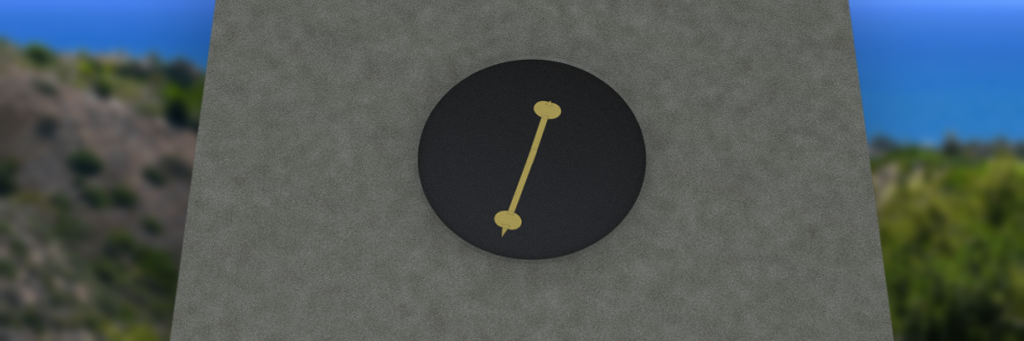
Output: **12:33**
